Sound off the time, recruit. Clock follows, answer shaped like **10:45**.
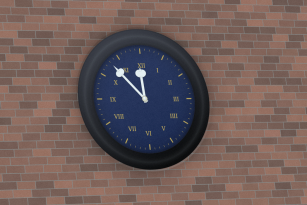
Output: **11:53**
